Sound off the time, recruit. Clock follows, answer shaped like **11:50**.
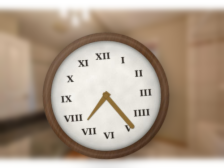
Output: **7:24**
